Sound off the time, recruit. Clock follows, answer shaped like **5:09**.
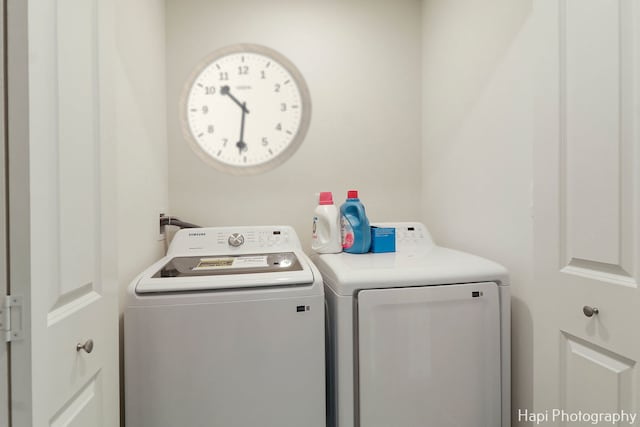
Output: **10:31**
